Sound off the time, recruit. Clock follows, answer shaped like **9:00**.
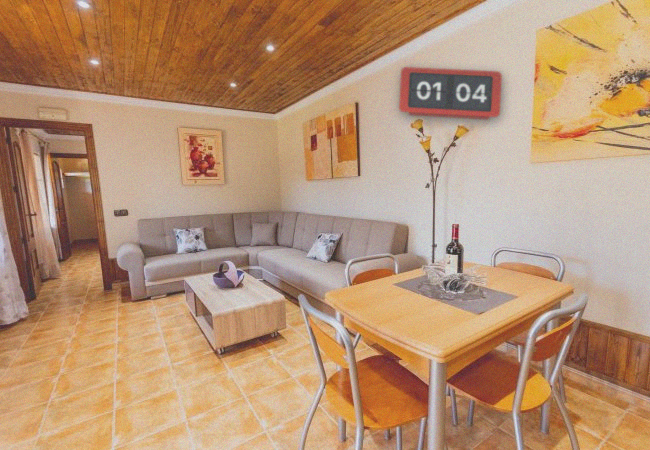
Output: **1:04**
